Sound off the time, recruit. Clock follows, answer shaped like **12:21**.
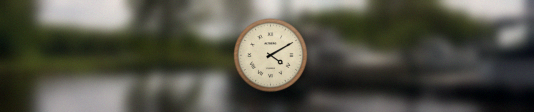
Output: **4:10**
